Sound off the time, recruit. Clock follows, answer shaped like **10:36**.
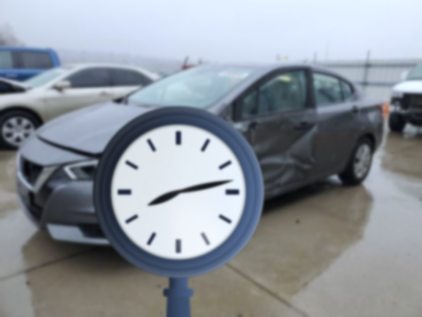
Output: **8:13**
